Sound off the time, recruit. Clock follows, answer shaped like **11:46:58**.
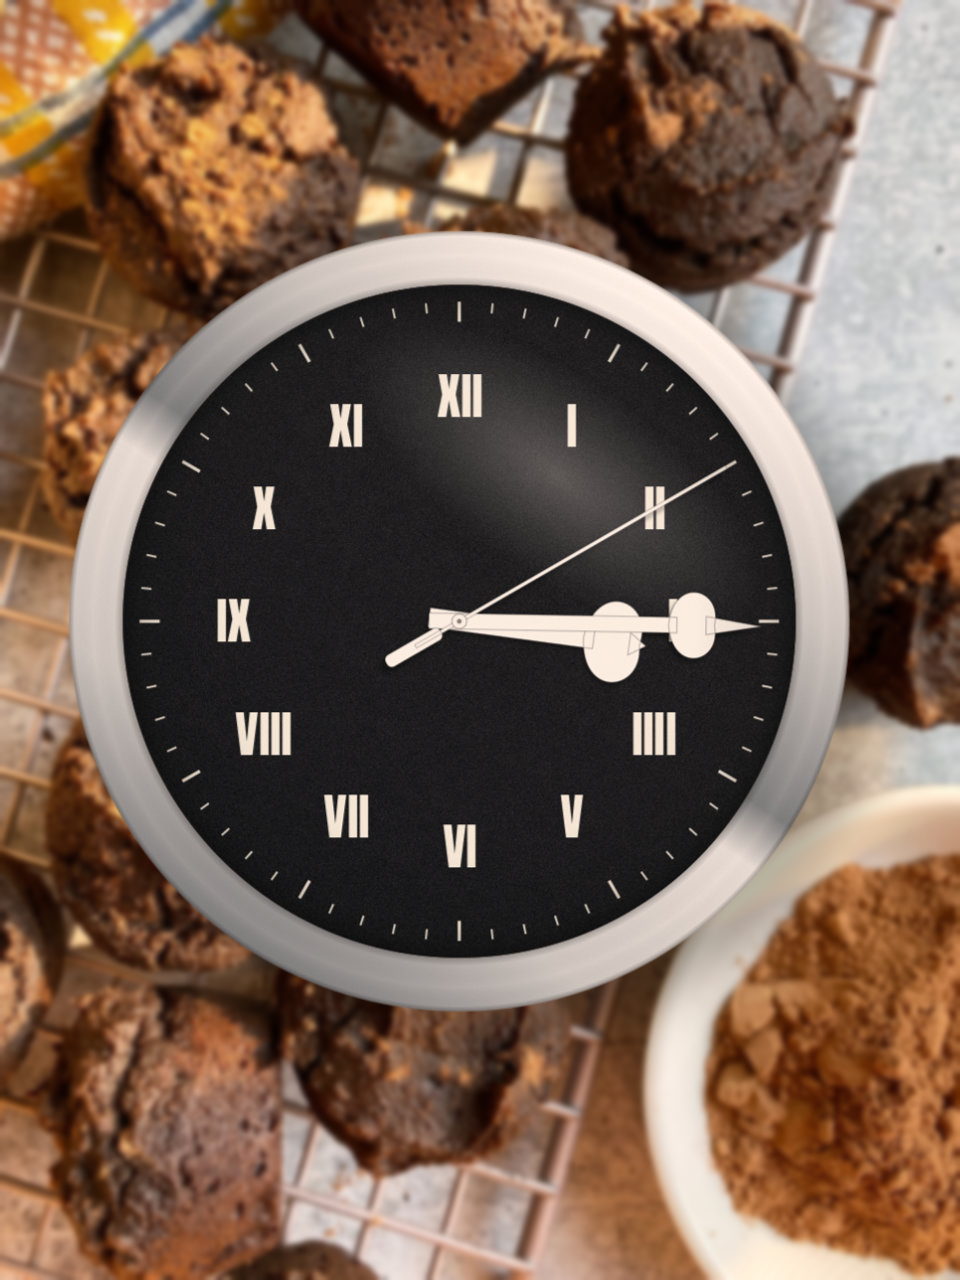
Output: **3:15:10**
